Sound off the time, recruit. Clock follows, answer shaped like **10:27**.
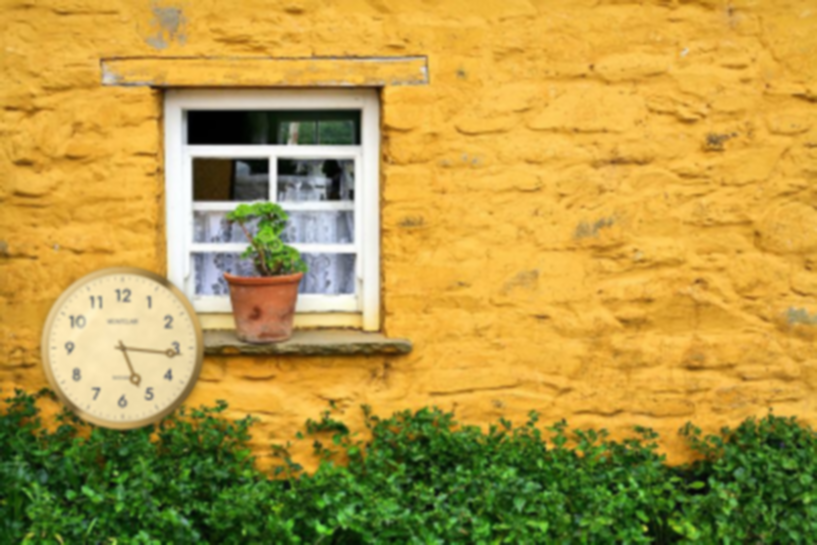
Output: **5:16**
